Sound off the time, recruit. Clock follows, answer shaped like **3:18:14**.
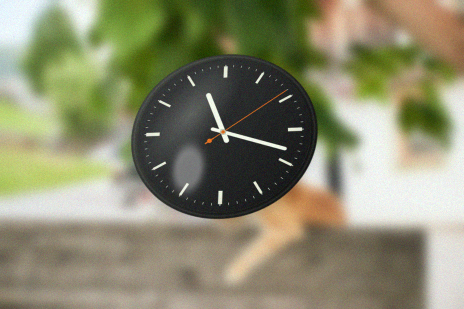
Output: **11:18:09**
